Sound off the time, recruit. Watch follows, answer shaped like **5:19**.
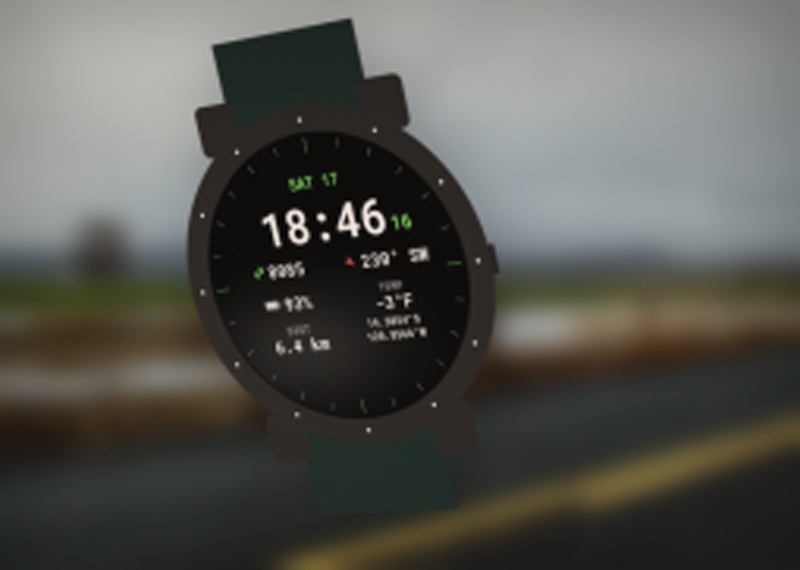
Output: **18:46**
